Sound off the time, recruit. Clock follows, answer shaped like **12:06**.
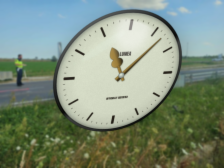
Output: **11:07**
